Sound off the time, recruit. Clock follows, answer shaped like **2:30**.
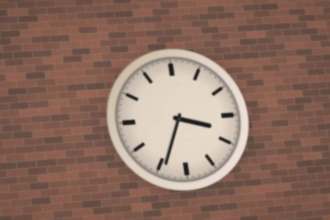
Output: **3:34**
